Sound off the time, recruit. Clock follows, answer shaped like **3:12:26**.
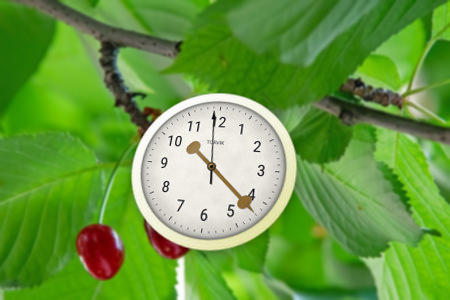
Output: **10:21:59**
